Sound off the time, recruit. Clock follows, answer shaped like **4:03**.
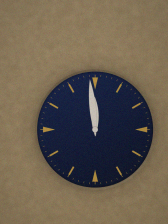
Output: **11:59**
